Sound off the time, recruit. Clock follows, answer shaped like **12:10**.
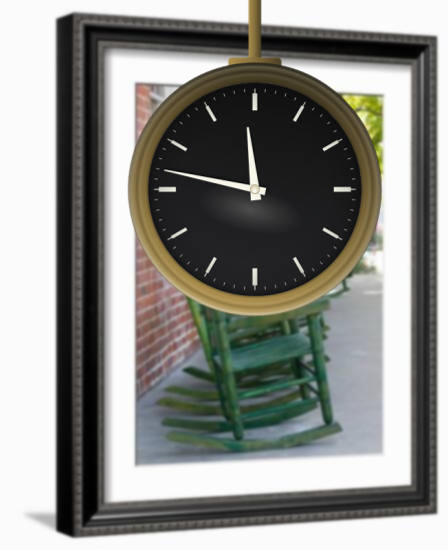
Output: **11:47**
